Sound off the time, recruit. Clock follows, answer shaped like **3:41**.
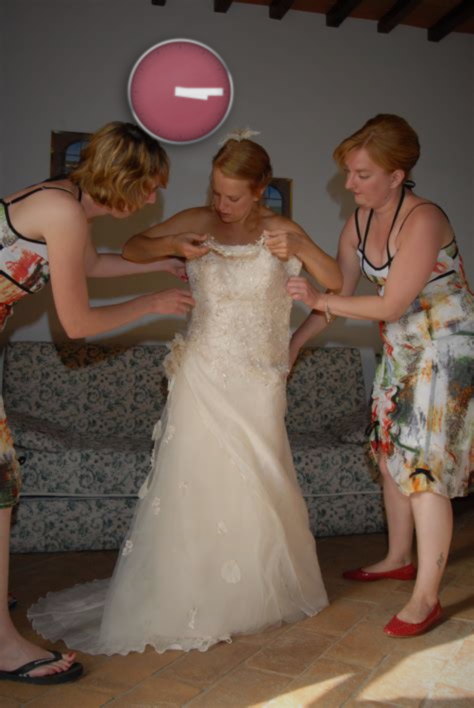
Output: **3:15**
